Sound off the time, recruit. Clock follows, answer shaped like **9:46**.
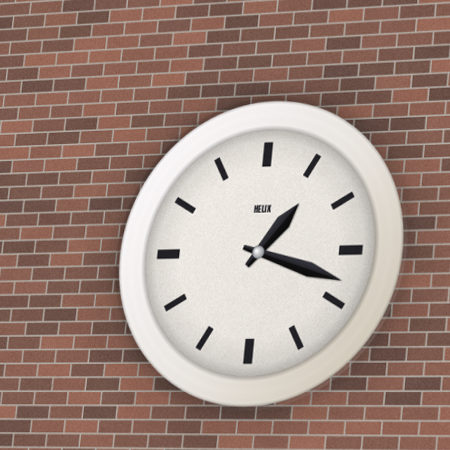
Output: **1:18**
